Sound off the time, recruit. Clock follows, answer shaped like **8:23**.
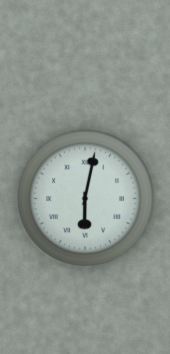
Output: **6:02**
